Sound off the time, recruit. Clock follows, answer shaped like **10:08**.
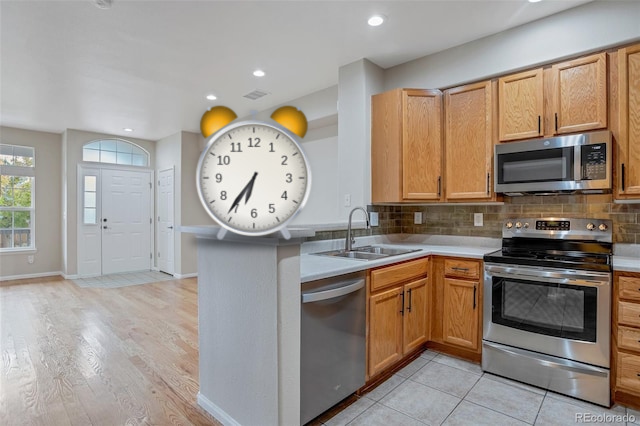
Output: **6:36**
